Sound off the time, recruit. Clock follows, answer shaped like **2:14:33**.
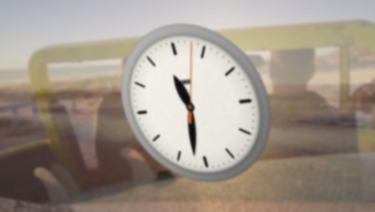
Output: **11:32:03**
